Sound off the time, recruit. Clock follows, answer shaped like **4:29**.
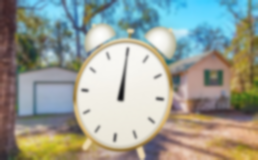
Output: **12:00**
